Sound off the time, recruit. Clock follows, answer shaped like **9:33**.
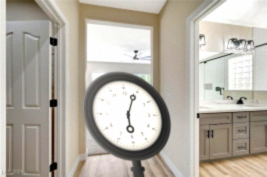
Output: **6:04**
